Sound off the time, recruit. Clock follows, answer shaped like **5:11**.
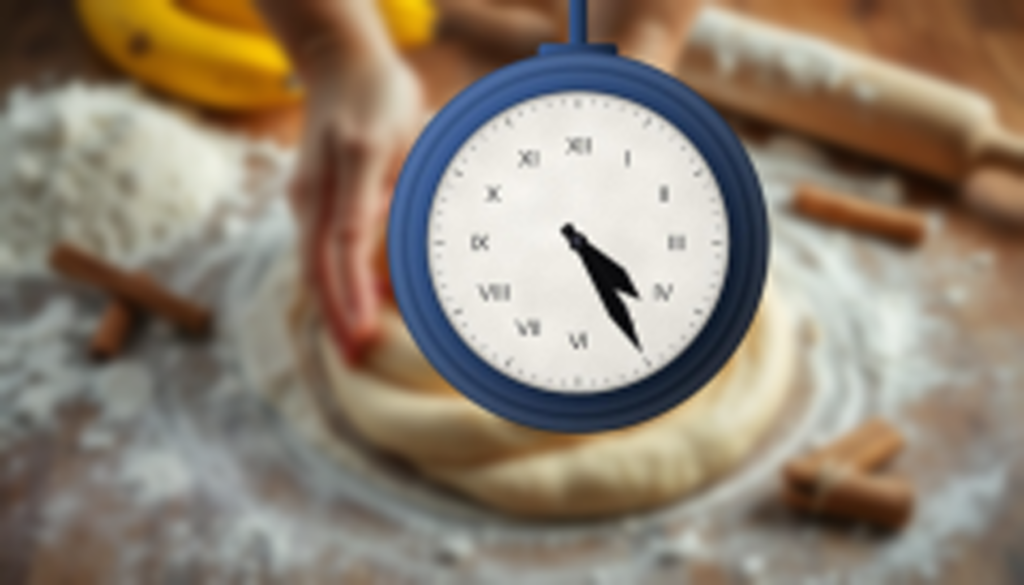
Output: **4:25**
